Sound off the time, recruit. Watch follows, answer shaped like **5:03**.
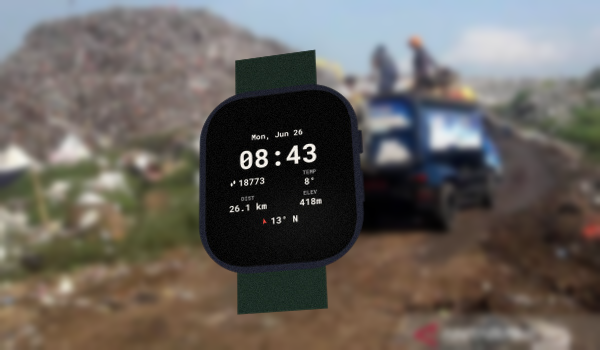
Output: **8:43**
